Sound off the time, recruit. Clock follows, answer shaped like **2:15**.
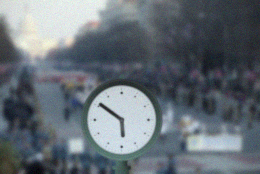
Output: **5:51**
